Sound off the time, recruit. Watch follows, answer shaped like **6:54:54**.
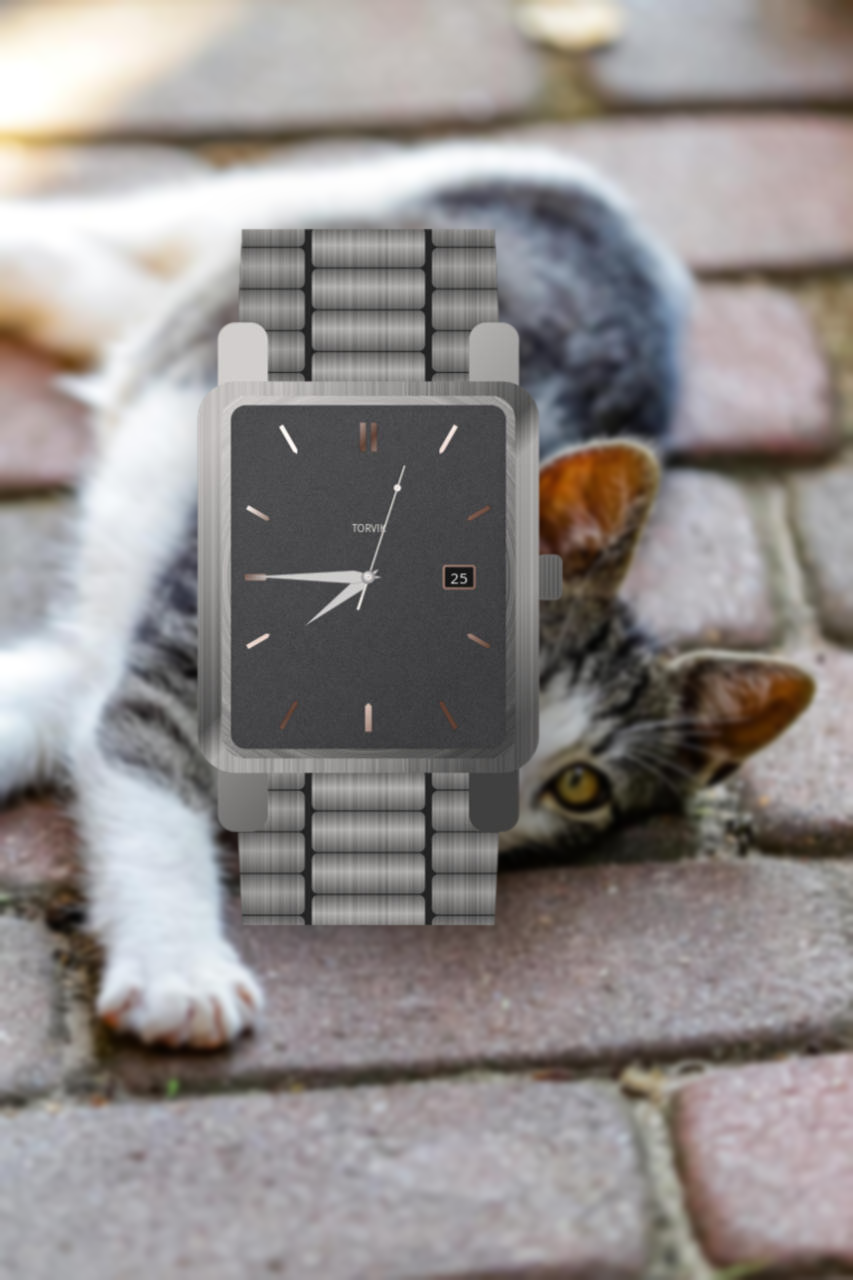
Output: **7:45:03**
